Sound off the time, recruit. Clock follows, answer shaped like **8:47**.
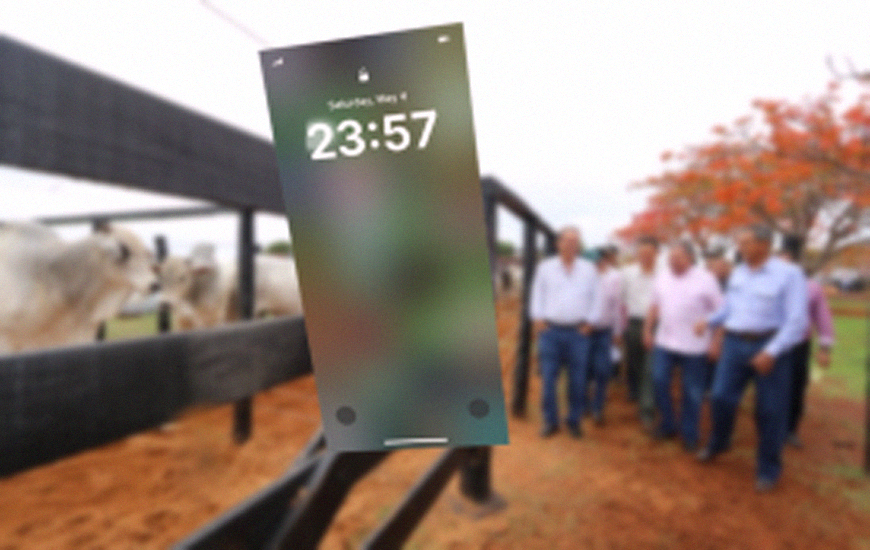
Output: **23:57**
